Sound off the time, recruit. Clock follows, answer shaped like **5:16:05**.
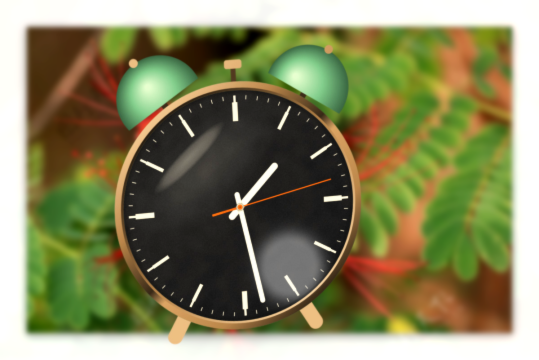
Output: **1:28:13**
